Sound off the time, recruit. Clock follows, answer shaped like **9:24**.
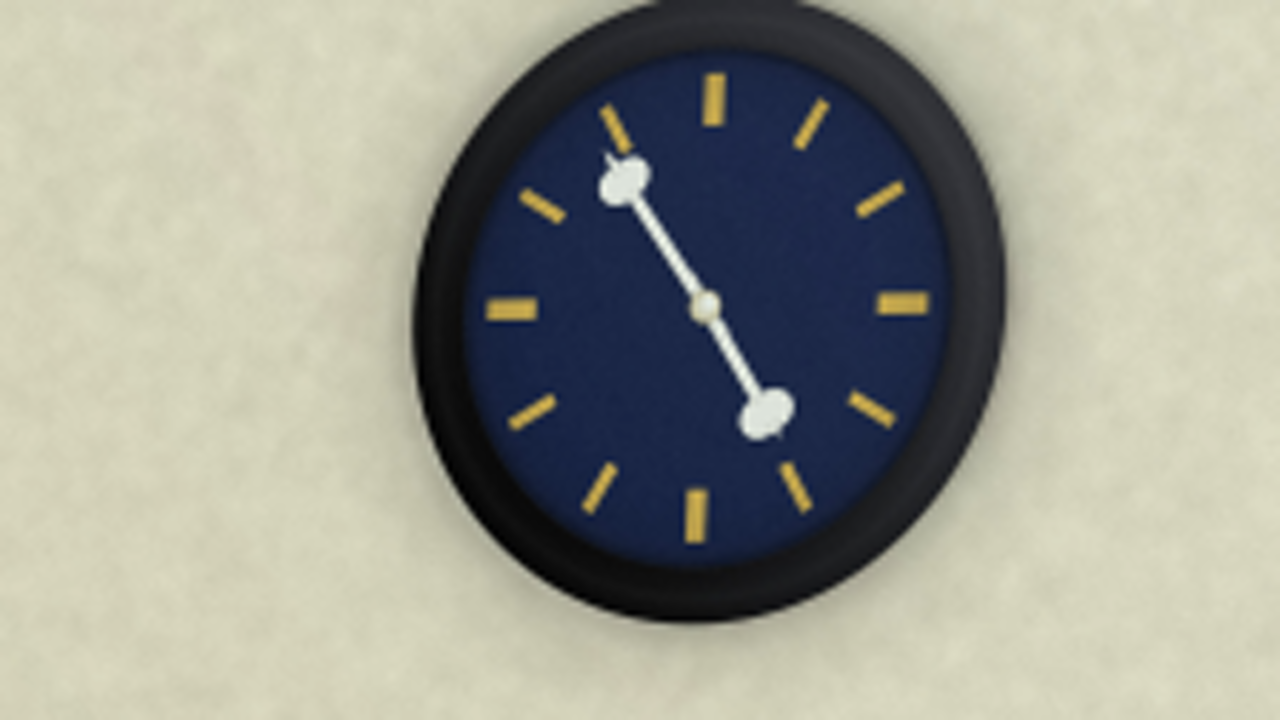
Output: **4:54**
